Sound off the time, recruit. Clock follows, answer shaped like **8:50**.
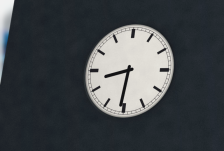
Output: **8:31**
